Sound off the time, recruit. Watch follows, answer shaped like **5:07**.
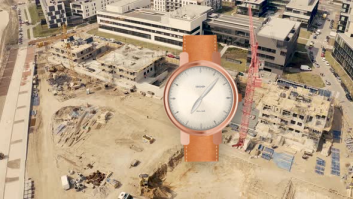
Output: **7:07**
